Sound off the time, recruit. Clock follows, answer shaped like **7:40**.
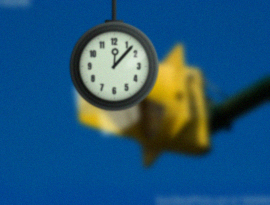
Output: **12:07**
